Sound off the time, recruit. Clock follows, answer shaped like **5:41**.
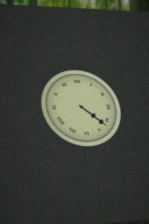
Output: **4:22**
